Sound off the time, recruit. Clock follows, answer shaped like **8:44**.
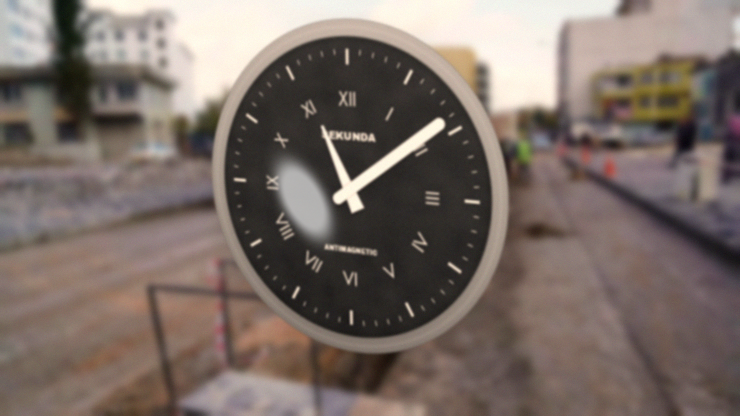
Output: **11:09**
